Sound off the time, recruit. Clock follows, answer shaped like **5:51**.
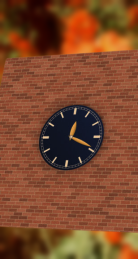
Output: **12:19**
